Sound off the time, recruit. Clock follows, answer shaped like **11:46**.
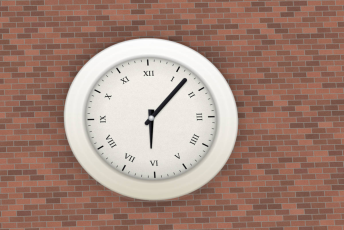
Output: **6:07**
